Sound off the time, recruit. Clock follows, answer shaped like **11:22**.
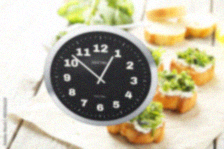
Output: **12:52**
